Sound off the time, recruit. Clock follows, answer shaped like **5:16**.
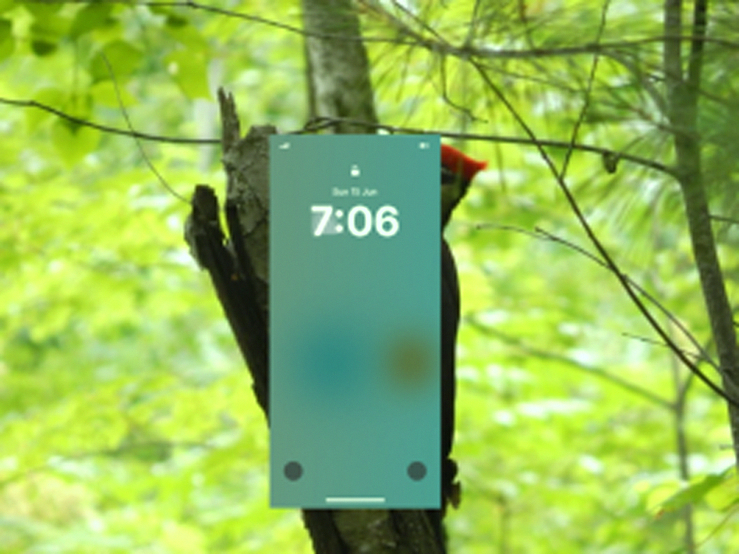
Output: **7:06**
